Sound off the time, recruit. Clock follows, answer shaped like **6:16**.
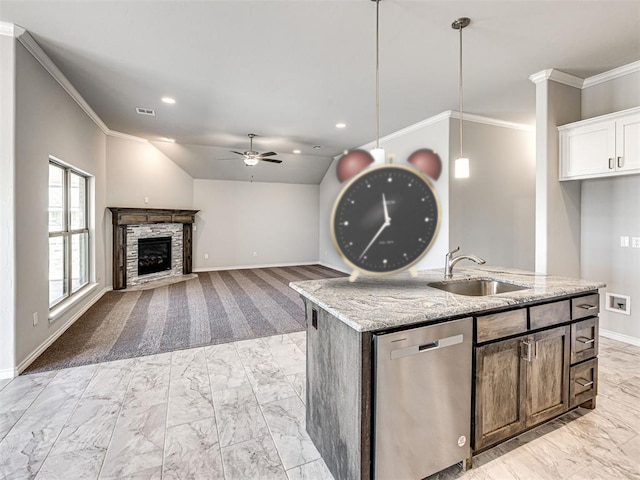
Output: **11:36**
